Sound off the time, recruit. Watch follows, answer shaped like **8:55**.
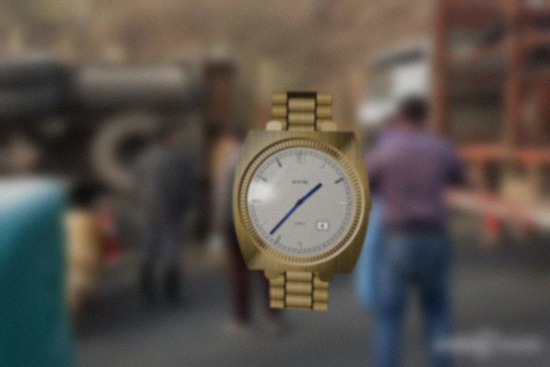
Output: **1:37**
